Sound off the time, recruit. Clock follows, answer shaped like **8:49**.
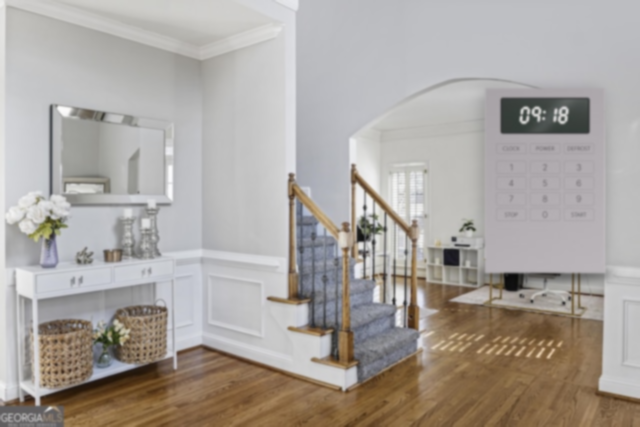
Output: **9:18**
